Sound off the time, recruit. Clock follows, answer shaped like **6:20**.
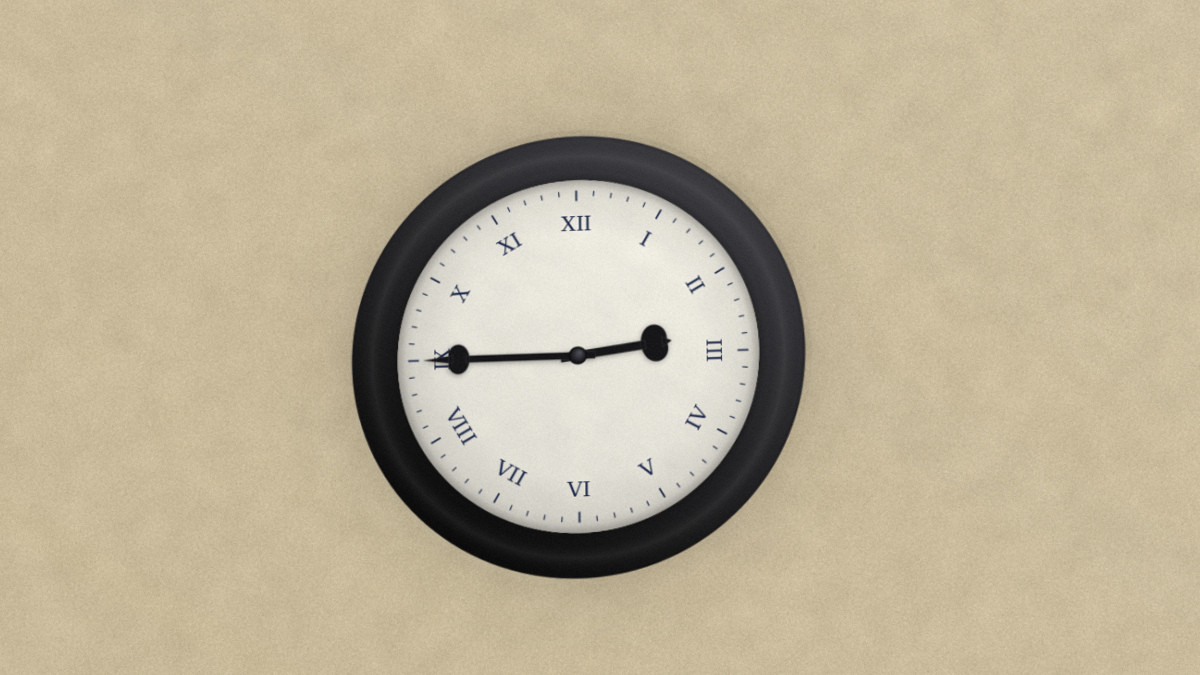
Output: **2:45**
